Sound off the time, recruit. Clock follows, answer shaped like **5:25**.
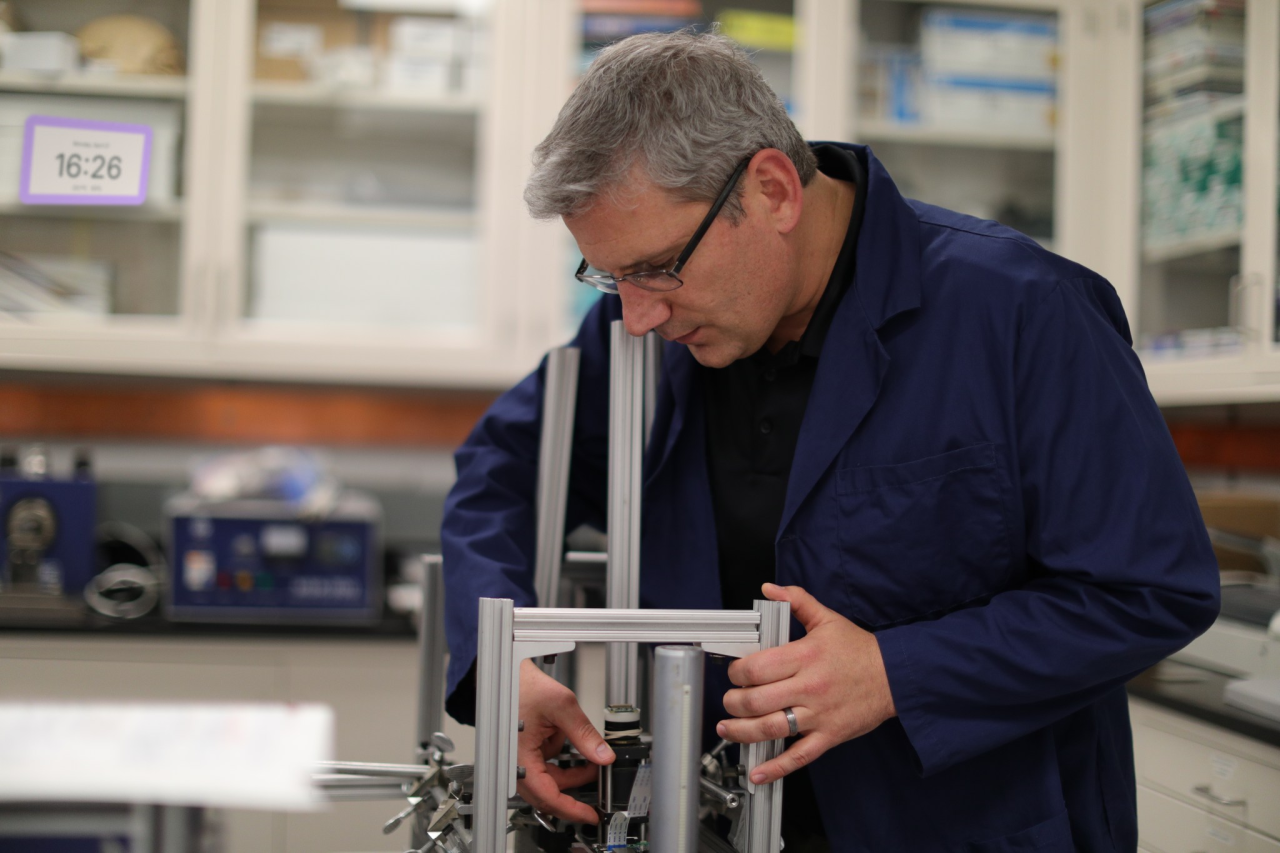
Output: **16:26**
